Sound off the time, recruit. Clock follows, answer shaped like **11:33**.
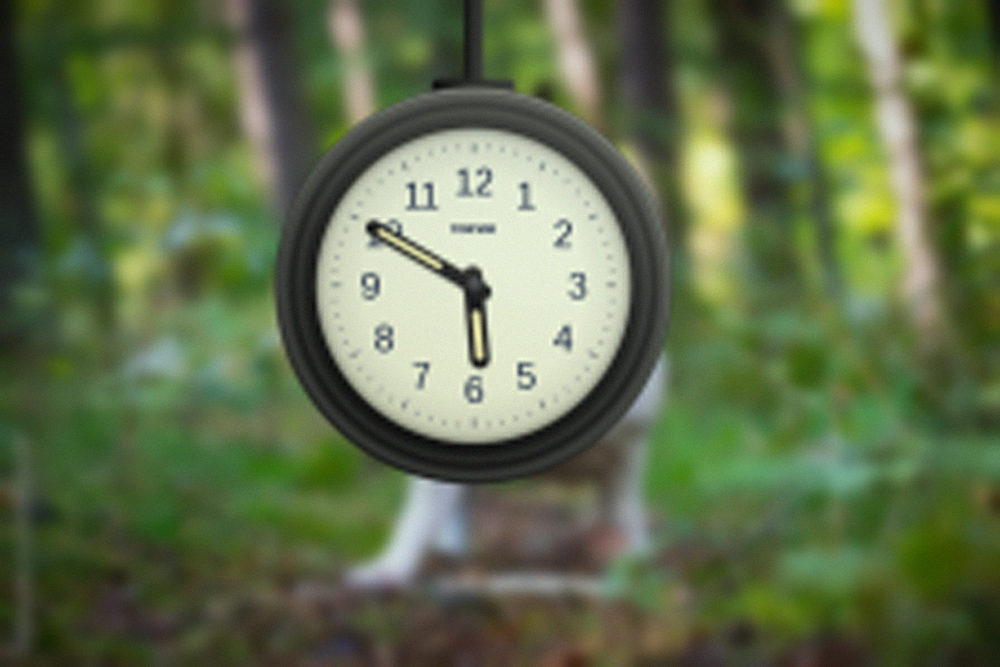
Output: **5:50**
